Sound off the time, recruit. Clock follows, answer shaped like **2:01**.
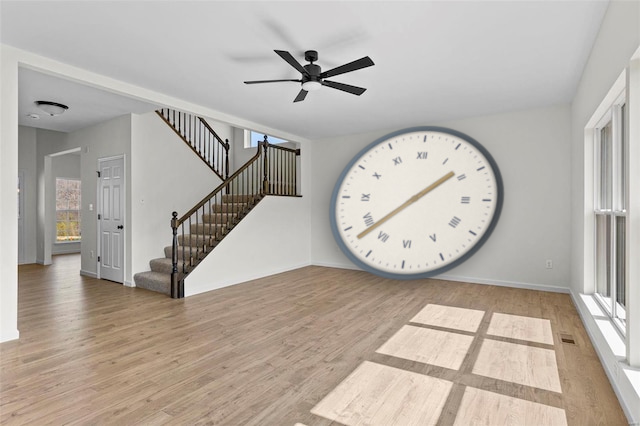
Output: **1:38**
